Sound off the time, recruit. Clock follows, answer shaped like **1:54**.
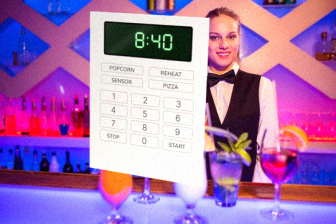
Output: **8:40**
